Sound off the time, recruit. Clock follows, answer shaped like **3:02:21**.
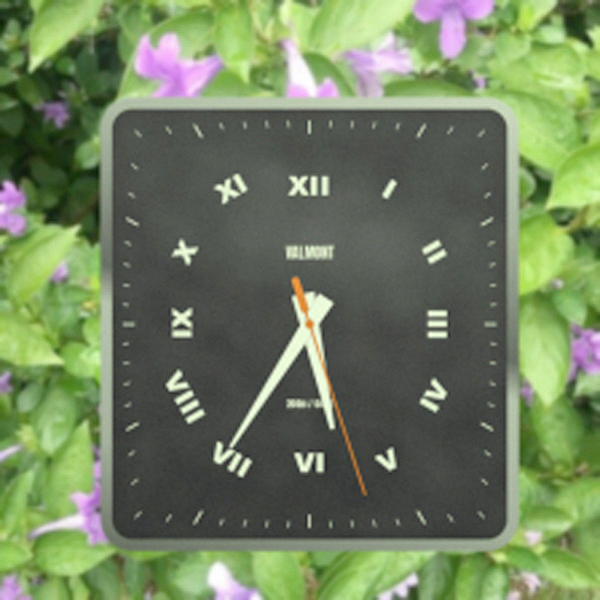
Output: **5:35:27**
